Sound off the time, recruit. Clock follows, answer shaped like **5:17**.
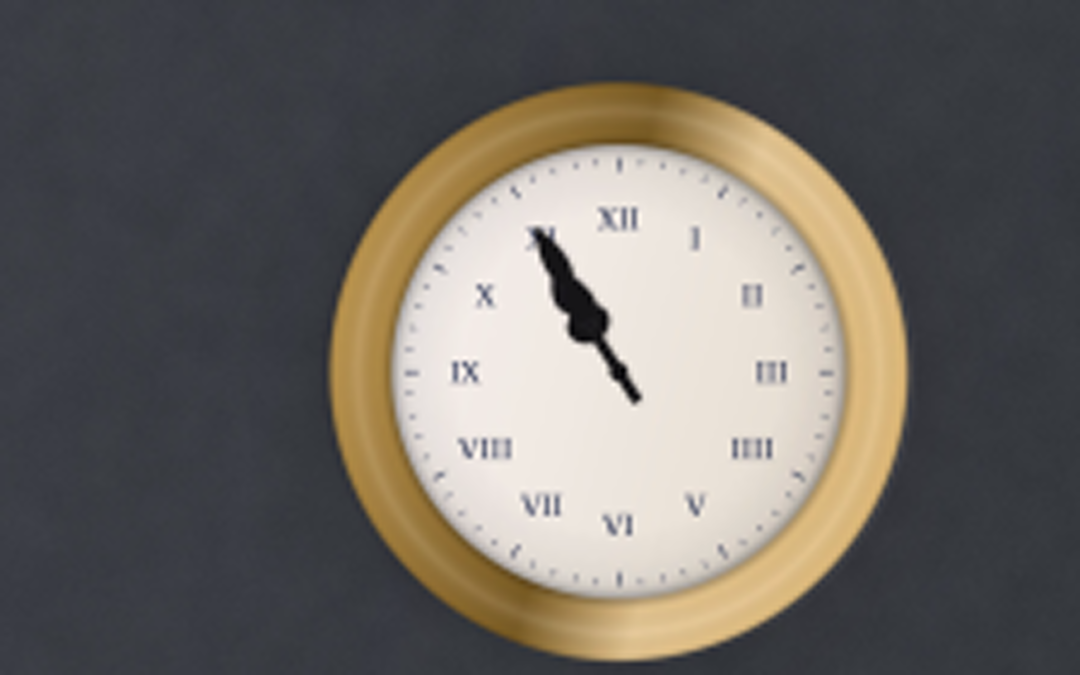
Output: **10:55**
